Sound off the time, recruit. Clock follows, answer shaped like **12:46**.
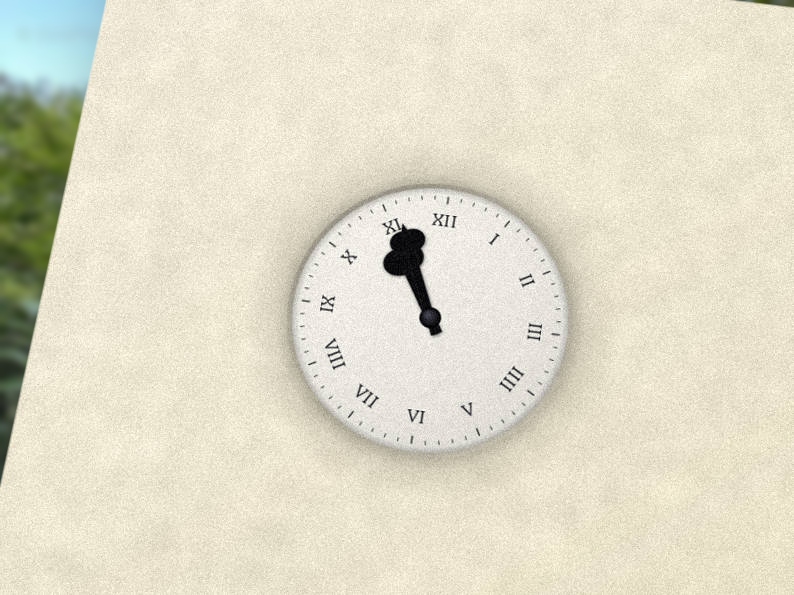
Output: **10:56**
